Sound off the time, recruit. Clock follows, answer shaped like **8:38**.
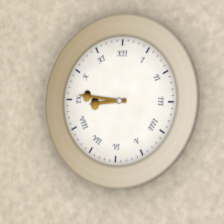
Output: **8:46**
